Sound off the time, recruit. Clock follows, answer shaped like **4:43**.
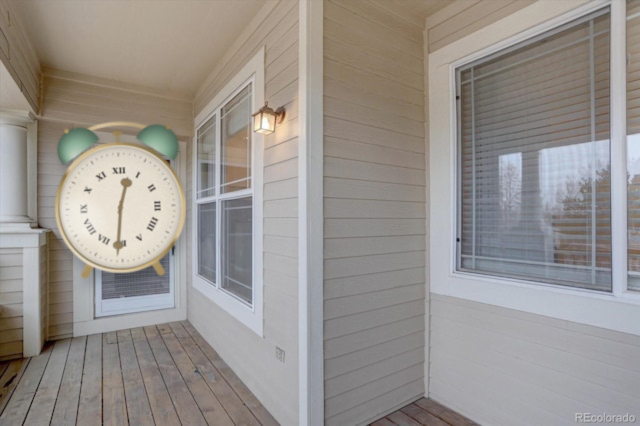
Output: **12:31**
